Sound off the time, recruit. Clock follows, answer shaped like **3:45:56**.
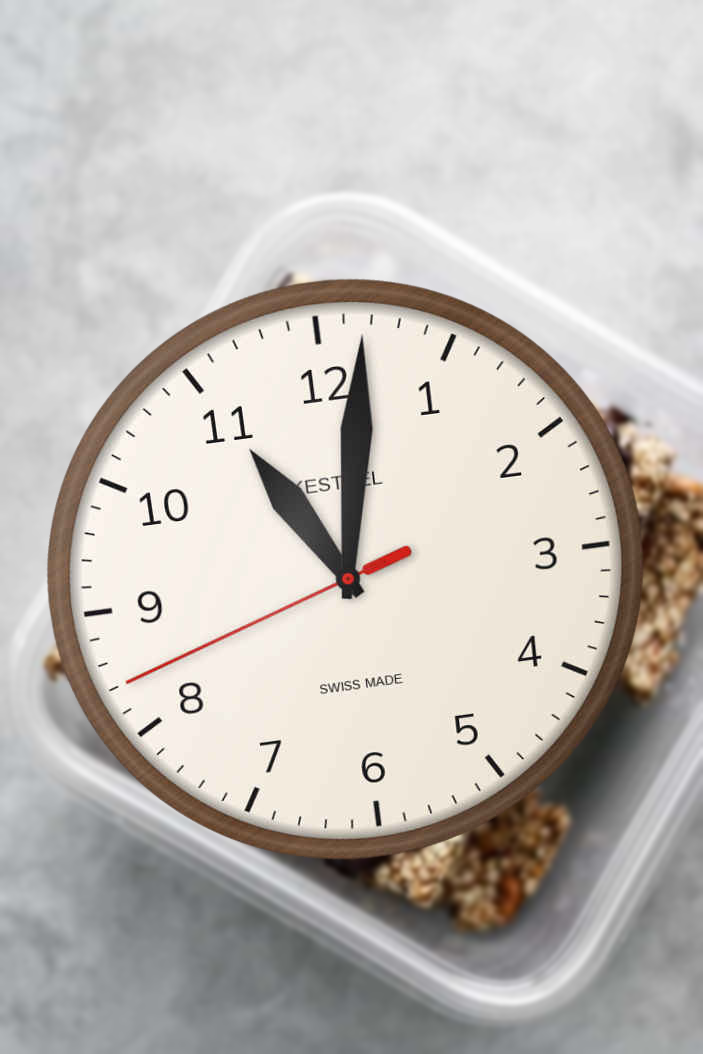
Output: **11:01:42**
